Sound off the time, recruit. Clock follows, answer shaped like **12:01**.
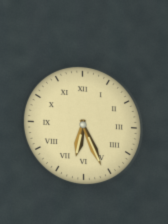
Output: **6:26**
